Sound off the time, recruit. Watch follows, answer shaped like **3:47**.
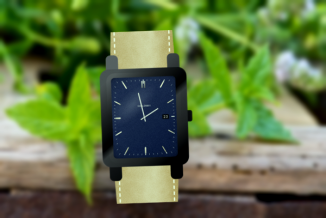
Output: **1:58**
